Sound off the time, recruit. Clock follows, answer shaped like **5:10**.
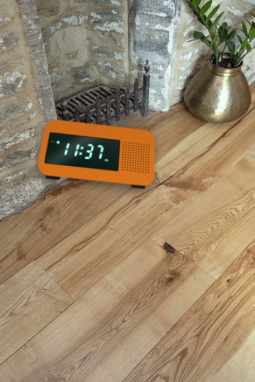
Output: **11:37**
